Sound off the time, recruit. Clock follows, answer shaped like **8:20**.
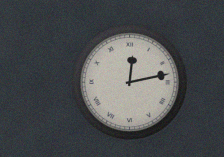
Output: **12:13**
